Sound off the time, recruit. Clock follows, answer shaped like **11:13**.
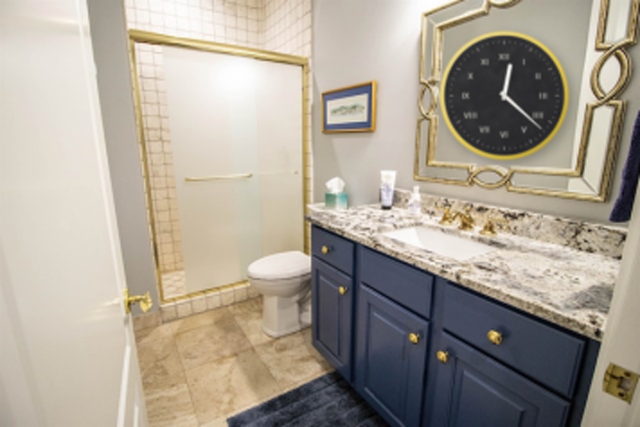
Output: **12:22**
